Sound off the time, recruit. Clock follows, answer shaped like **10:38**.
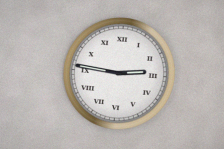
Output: **2:46**
